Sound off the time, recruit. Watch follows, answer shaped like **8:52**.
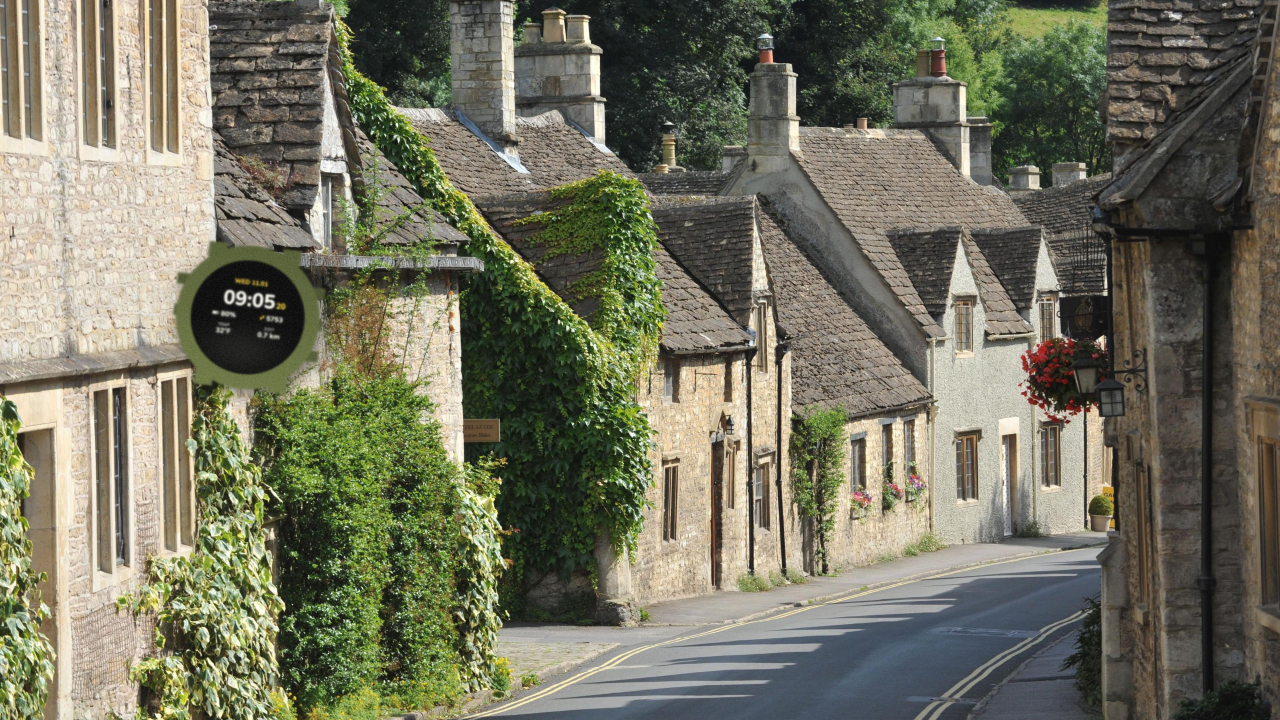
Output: **9:05**
